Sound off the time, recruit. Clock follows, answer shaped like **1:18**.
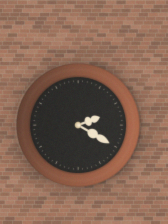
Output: **2:20**
